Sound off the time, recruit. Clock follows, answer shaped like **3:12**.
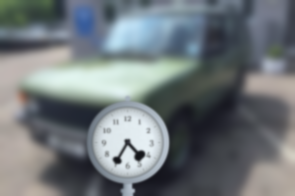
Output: **4:35**
